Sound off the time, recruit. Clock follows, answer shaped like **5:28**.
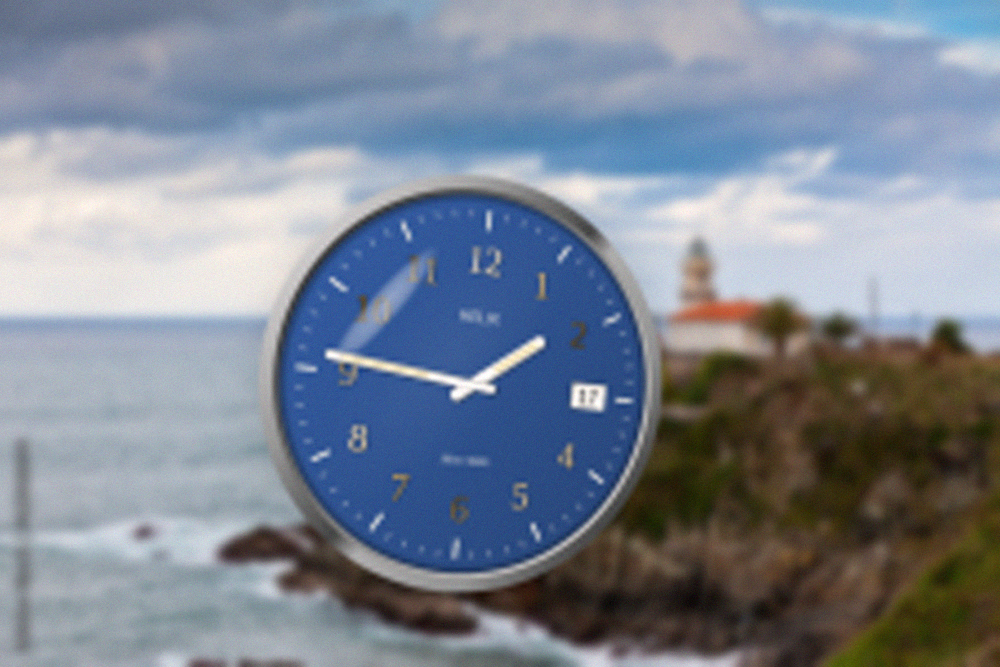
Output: **1:46**
